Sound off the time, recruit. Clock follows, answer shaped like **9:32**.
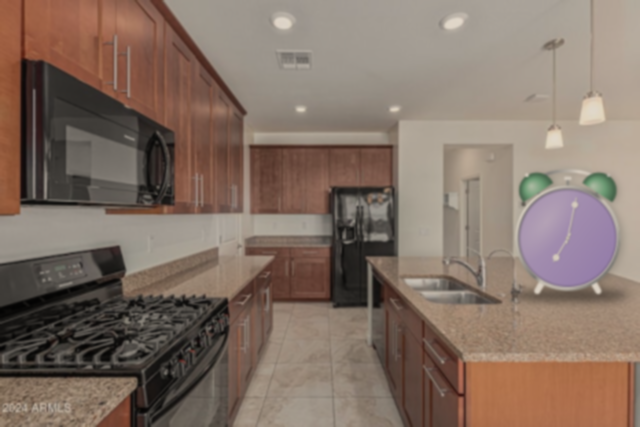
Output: **7:02**
